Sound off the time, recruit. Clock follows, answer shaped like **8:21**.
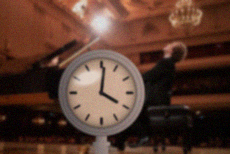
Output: **4:01**
